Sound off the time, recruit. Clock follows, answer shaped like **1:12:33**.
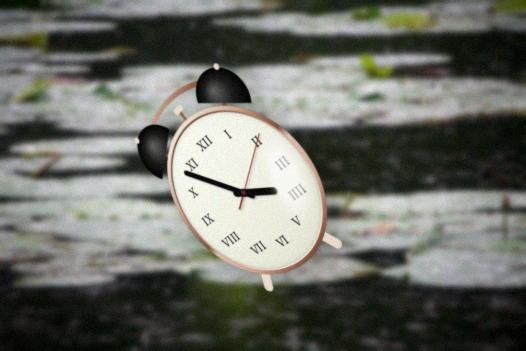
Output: **3:53:10**
